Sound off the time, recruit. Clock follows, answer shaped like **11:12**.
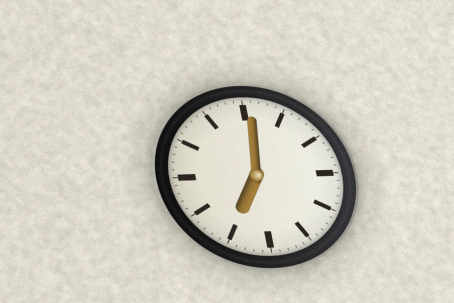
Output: **7:01**
